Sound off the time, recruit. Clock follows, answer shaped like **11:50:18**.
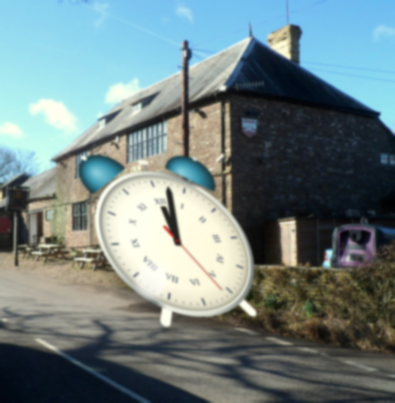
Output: **12:02:26**
